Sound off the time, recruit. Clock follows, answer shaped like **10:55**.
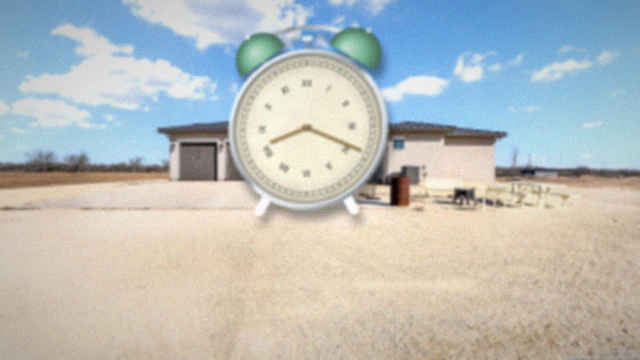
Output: **8:19**
